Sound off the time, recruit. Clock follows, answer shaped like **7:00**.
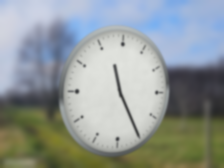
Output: **11:25**
